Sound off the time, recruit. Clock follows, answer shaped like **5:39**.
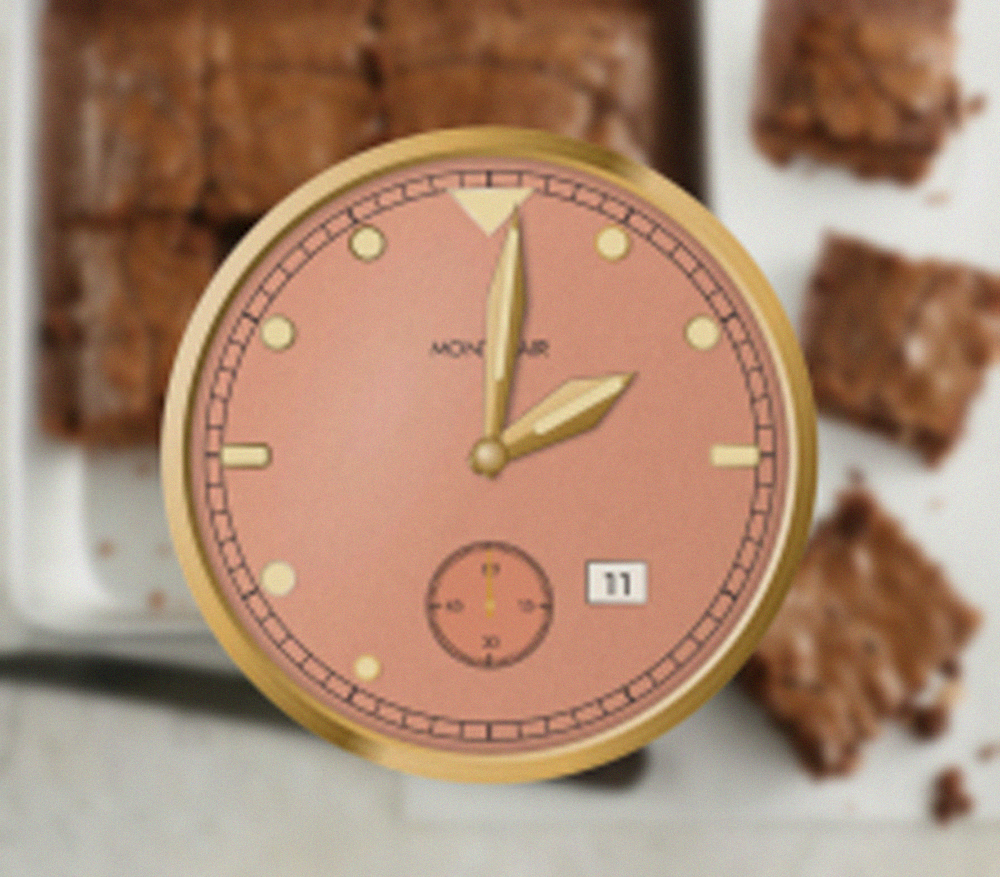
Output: **2:01**
